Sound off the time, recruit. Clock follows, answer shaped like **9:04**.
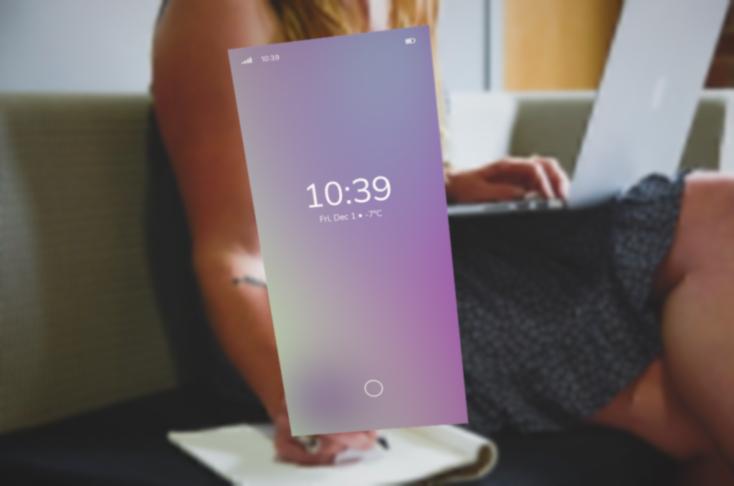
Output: **10:39**
